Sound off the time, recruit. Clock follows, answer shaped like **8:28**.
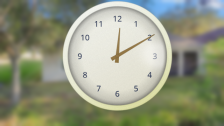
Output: **12:10**
